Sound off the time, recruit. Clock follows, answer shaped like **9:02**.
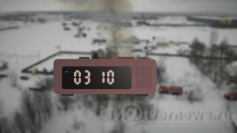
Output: **3:10**
